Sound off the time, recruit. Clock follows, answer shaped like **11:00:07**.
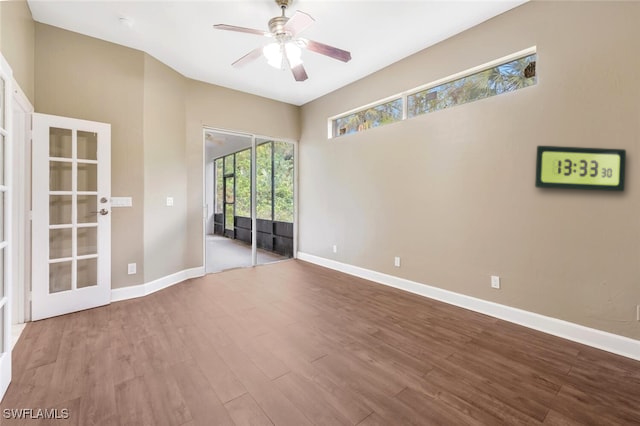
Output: **13:33:30**
